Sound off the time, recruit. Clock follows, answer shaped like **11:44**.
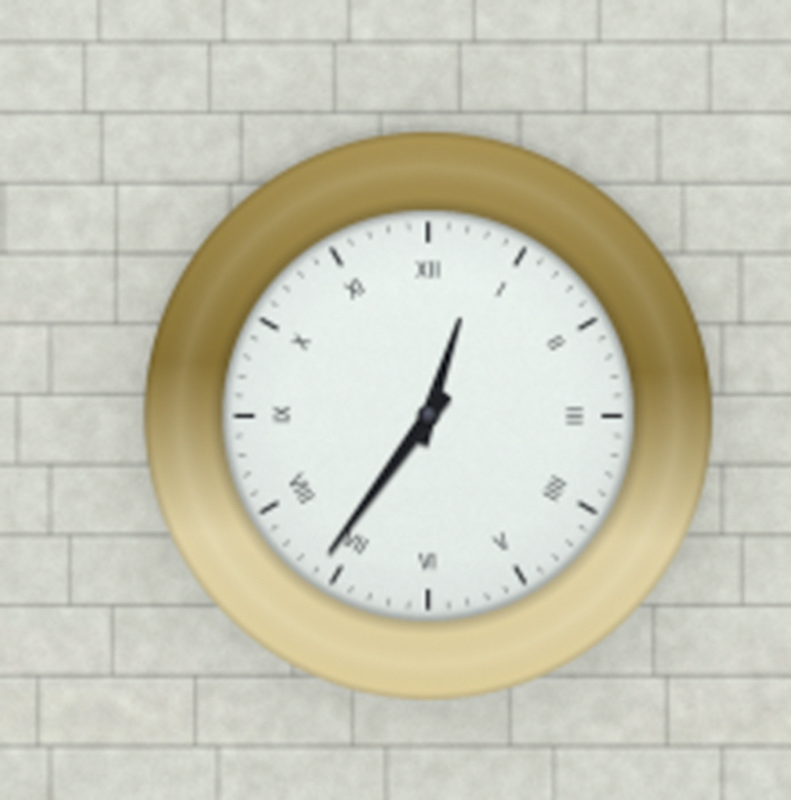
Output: **12:36**
